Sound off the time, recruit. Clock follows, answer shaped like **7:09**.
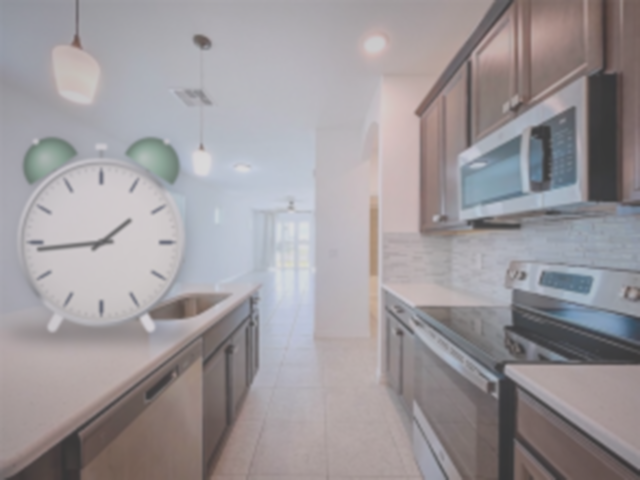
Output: **1:44**
